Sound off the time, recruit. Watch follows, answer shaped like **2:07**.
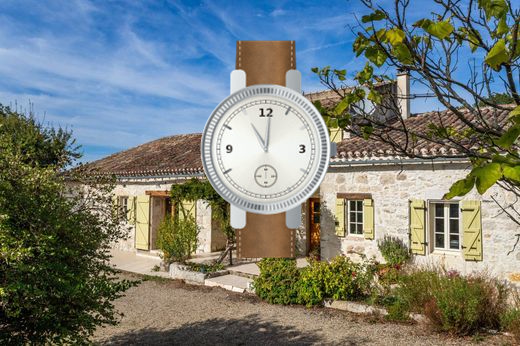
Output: **11:01**
